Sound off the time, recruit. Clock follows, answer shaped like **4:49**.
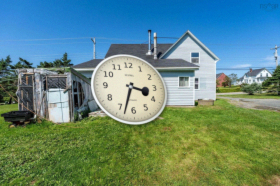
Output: **3:33**
